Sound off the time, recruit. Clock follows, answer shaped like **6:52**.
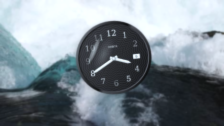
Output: **3:40**
